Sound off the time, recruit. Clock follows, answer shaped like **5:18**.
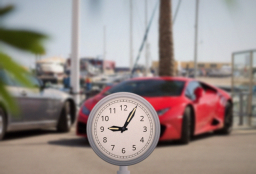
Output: **9:05**
